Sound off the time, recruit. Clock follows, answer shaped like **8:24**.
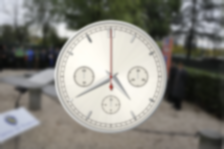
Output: **4:40**
